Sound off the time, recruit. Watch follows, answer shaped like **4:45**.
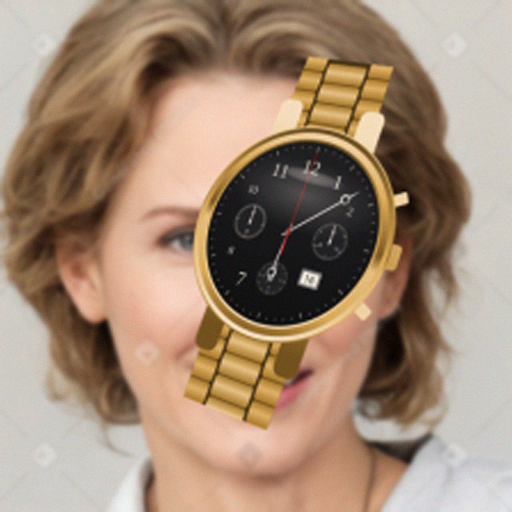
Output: **6:08**
